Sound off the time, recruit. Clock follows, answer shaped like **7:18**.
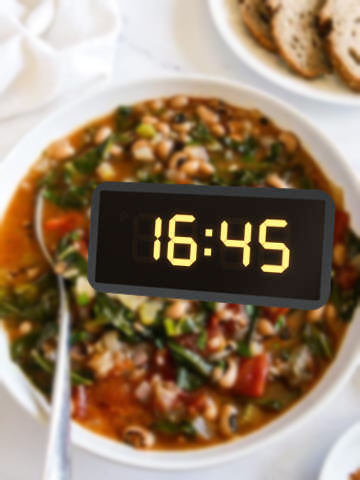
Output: **16:45**
